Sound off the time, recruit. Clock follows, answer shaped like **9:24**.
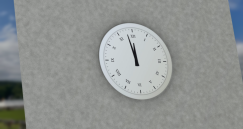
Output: **11:58**
